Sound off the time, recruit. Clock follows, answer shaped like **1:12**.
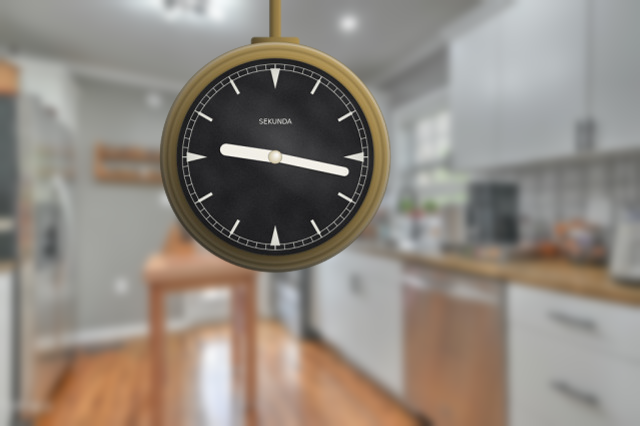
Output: **9:17**
